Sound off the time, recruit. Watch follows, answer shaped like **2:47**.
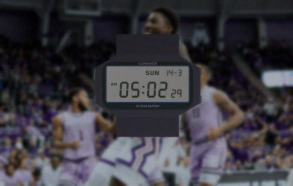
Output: **5:02**
